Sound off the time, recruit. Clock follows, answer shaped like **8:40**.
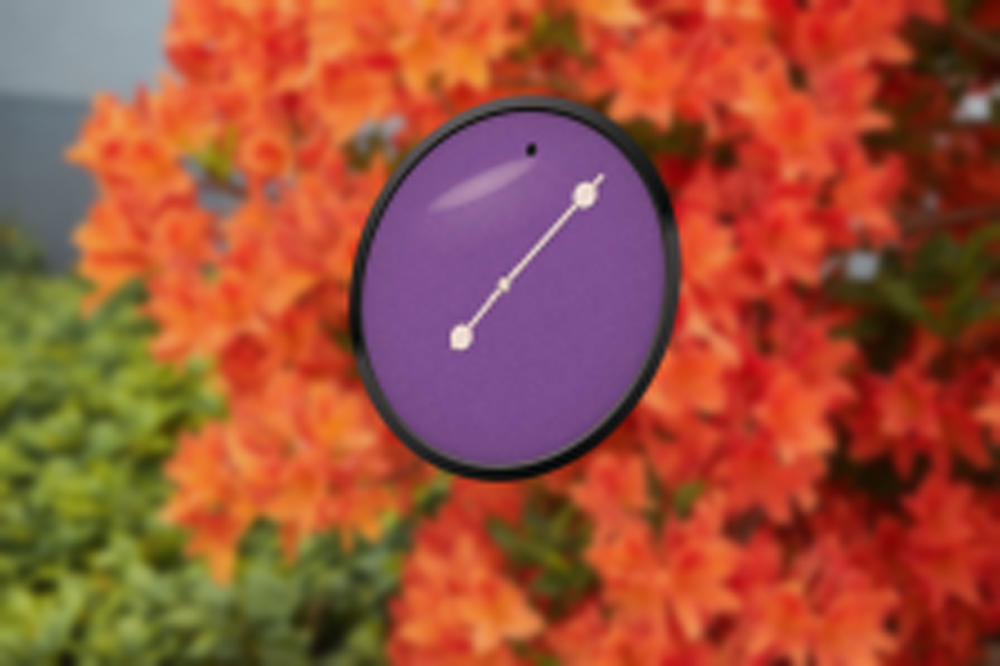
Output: **7:06**
